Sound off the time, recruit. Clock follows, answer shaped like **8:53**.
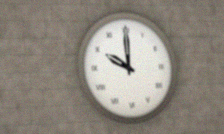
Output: **10:00**
